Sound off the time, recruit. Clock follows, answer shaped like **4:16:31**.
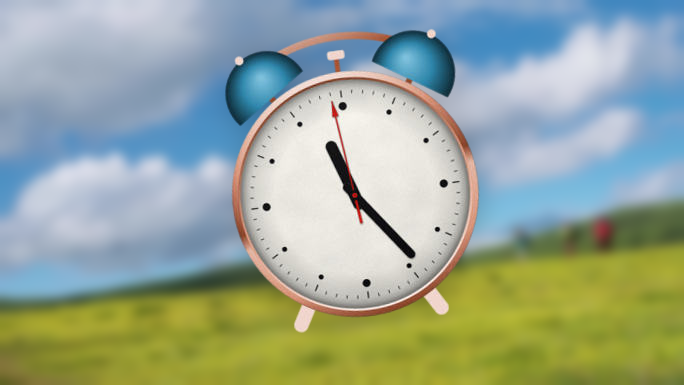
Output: **11:23:59**
